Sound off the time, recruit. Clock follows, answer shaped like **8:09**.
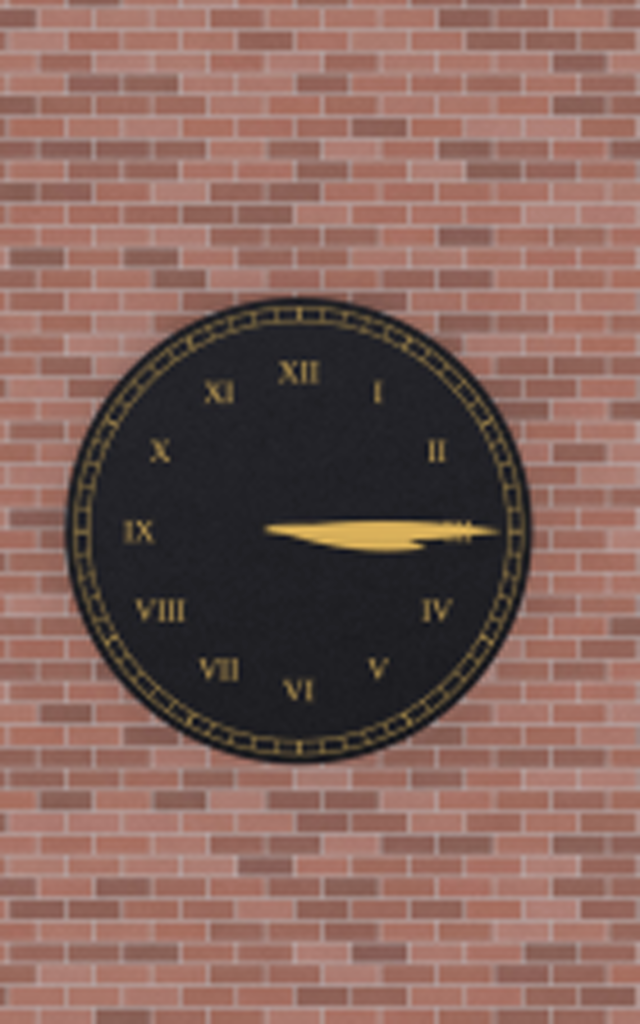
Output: **3:15**
